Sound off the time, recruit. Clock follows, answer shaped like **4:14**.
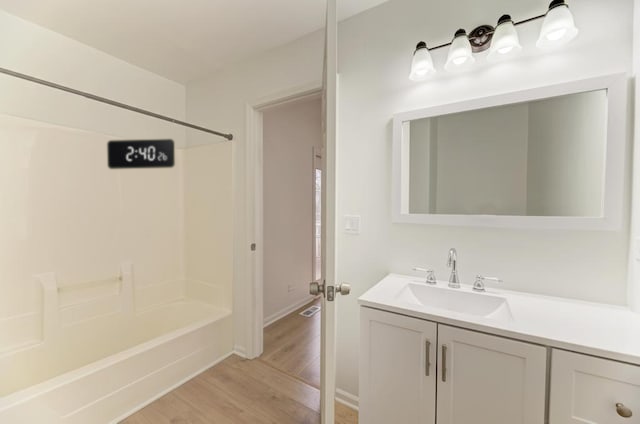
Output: **2:40**
